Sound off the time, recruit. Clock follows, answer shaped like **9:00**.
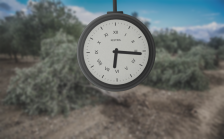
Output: **6:16**
